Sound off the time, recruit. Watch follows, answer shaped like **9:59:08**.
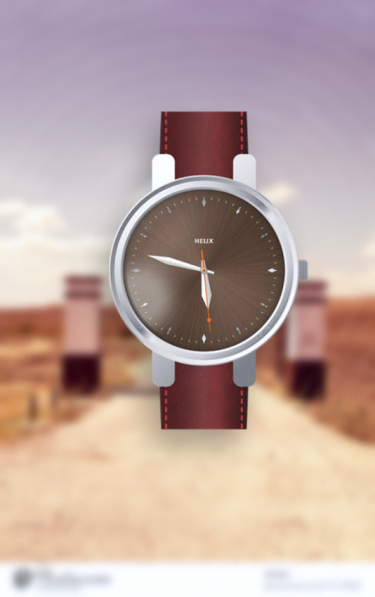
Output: **5:47:29**
